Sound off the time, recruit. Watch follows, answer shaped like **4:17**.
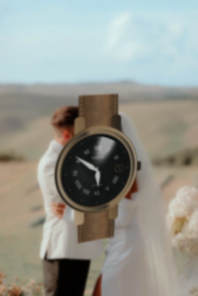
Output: **5:51**
